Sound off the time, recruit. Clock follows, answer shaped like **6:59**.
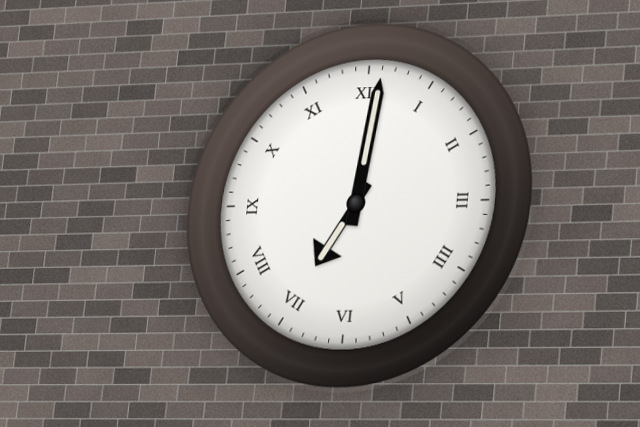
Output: **7:01**
